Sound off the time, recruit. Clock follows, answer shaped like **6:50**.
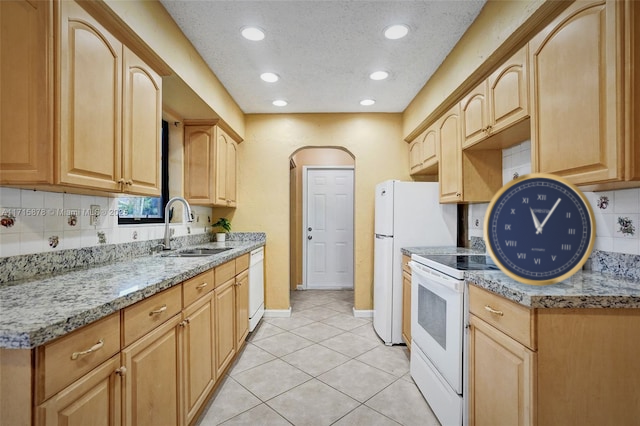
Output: **11:05**
